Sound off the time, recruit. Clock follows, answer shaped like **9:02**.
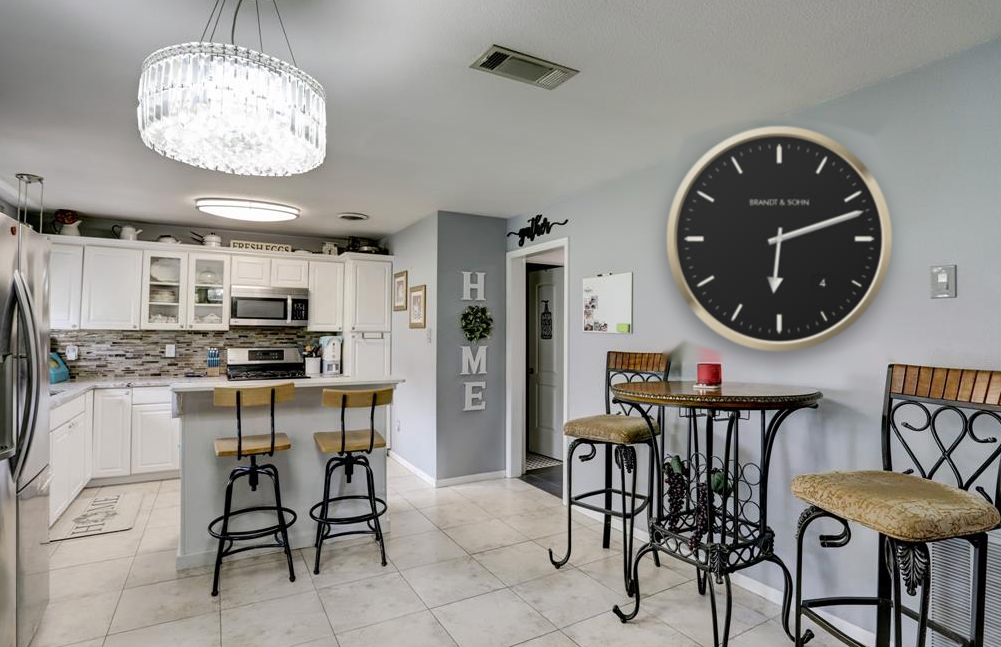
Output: **6:12**
